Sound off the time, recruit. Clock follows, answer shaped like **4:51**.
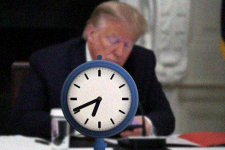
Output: **6:41**
